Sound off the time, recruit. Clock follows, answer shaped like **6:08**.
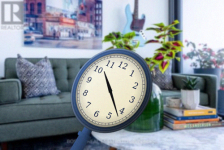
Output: **10:22**
